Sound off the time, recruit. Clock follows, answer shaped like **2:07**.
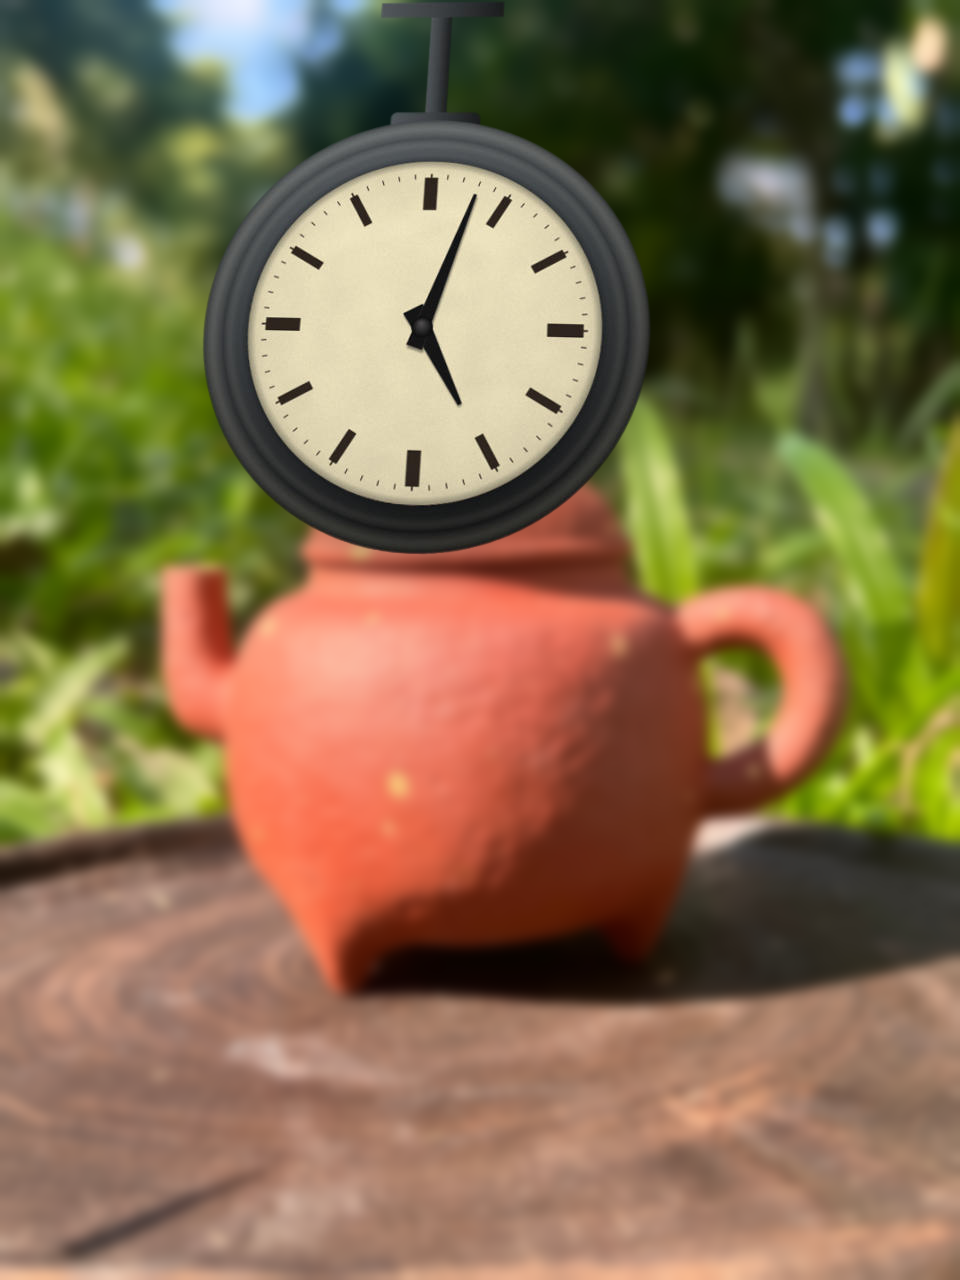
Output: **5:03**
